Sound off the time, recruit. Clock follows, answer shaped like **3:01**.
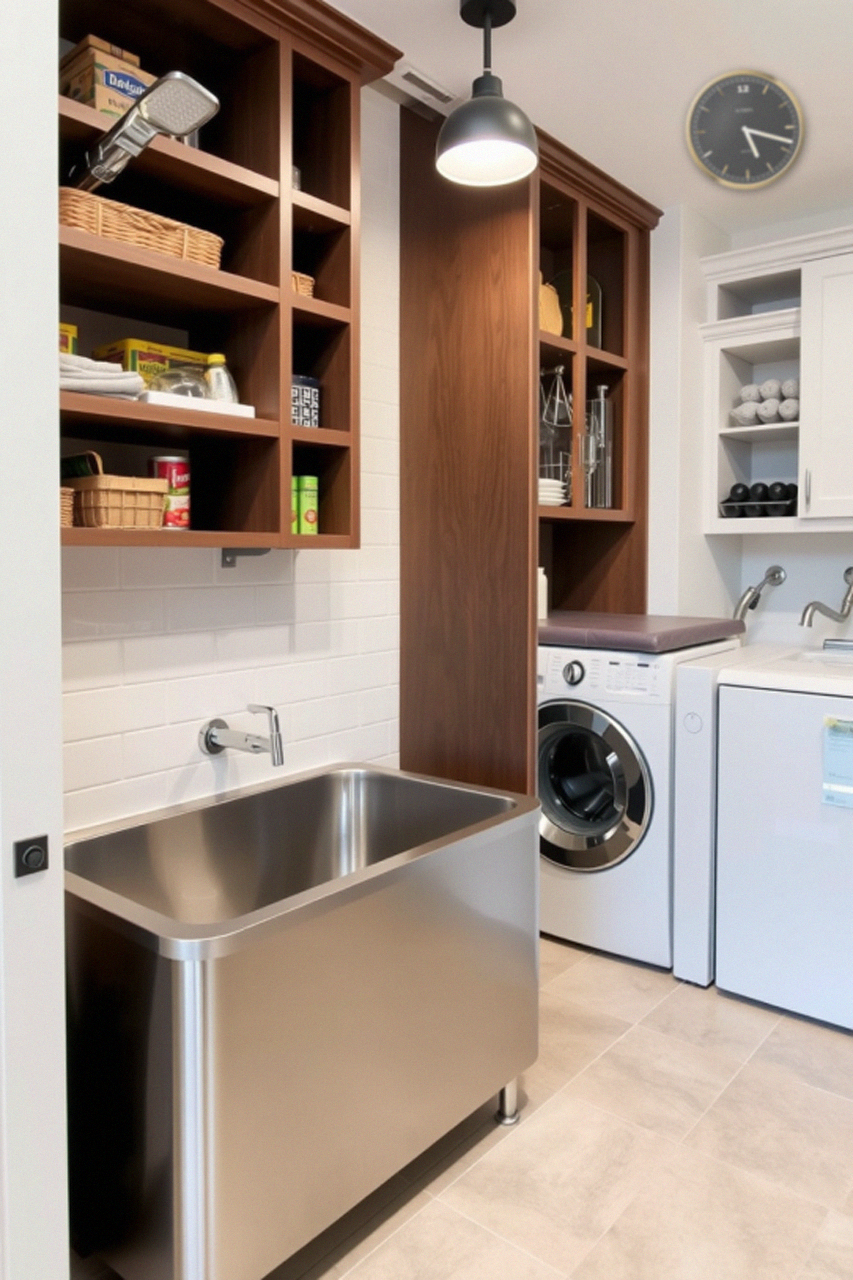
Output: **5:18**
